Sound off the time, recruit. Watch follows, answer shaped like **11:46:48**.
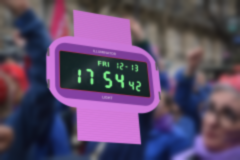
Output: **17:54:42**
